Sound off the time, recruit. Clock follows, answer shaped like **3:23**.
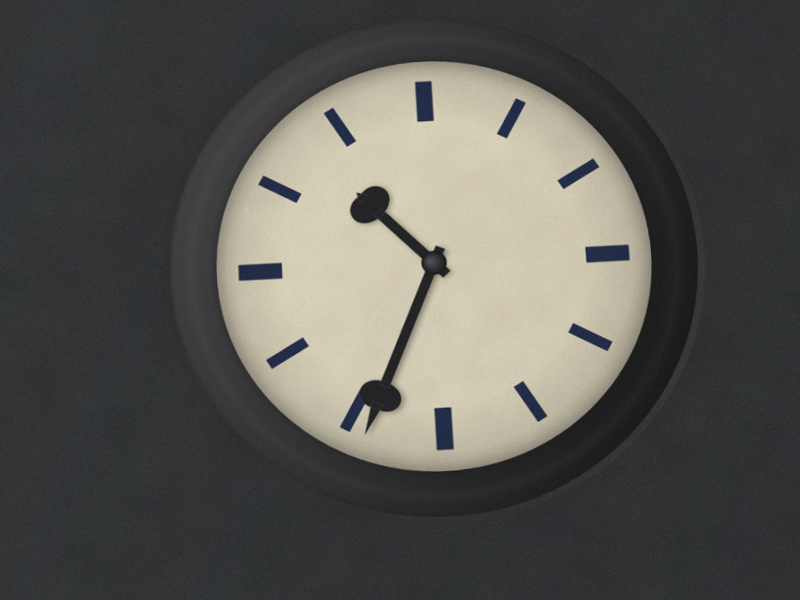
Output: **10:34**
